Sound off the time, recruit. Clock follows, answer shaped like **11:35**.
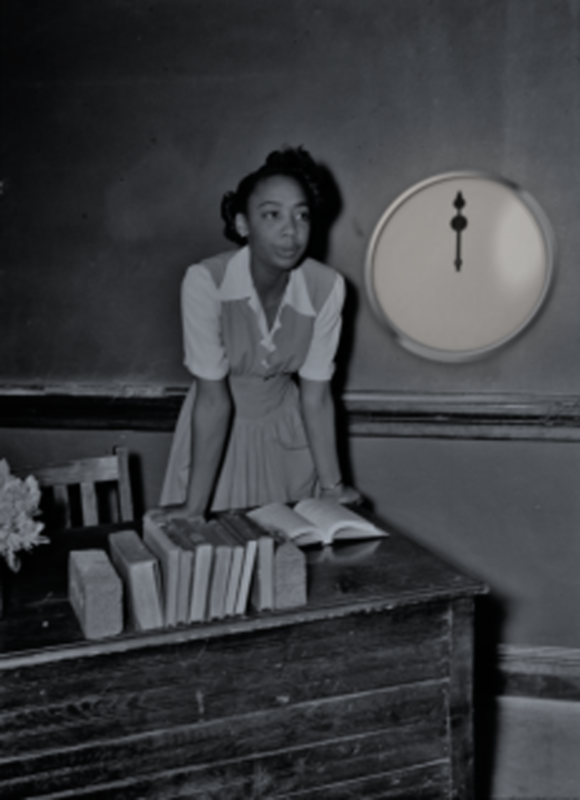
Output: **12:00**
